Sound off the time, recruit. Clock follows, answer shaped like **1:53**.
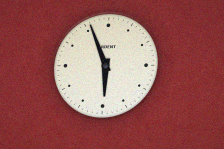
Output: **5:56**
